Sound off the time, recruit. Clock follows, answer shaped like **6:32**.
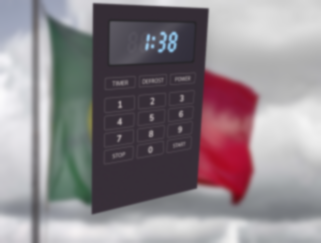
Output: **1:38**
